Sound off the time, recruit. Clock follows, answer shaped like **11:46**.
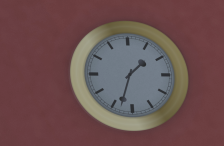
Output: **1:33**
